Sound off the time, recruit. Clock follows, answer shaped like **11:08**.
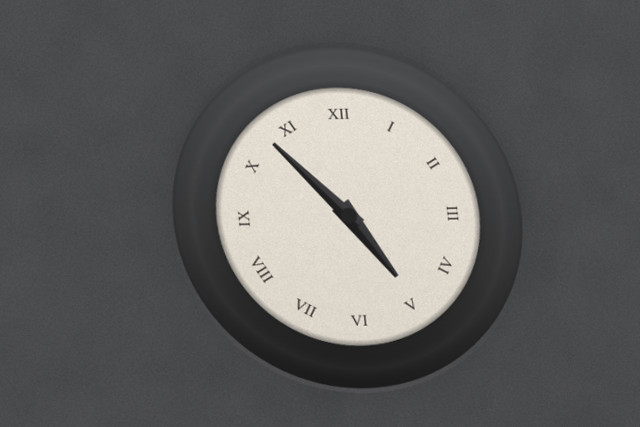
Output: **4:53**
